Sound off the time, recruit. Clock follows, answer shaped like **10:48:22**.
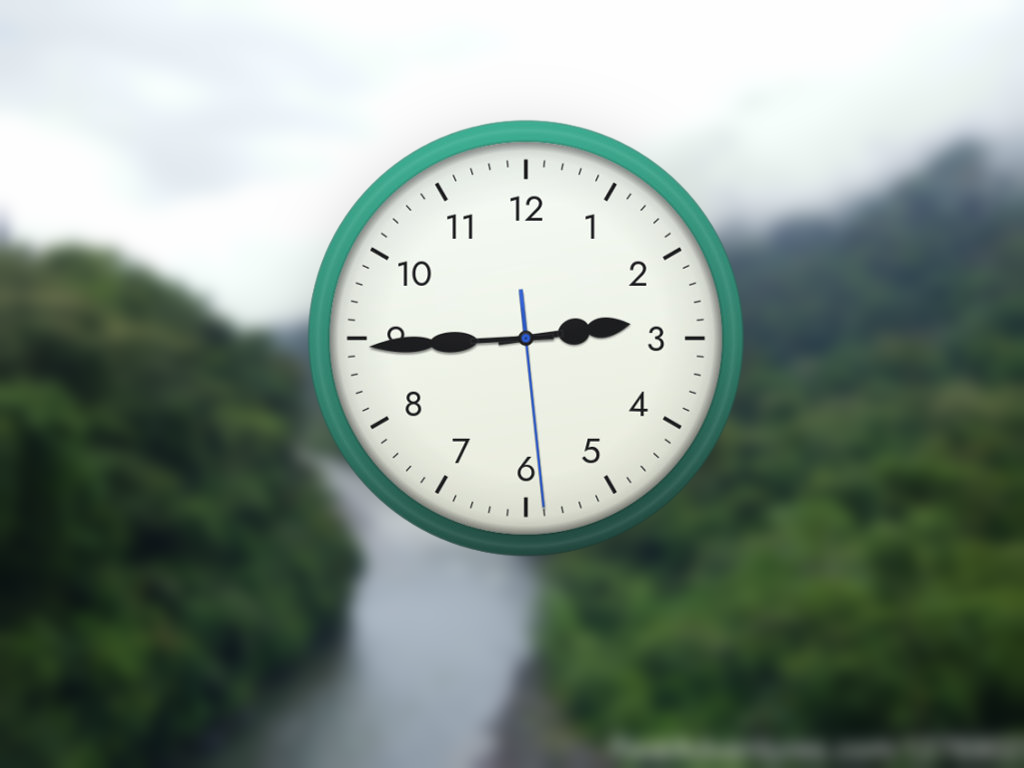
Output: **2:44:29**
